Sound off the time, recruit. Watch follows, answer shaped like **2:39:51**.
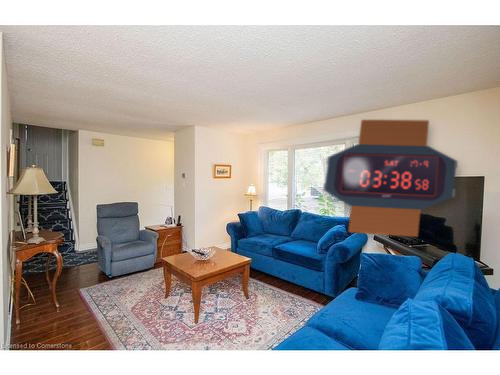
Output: **3:38:58**
